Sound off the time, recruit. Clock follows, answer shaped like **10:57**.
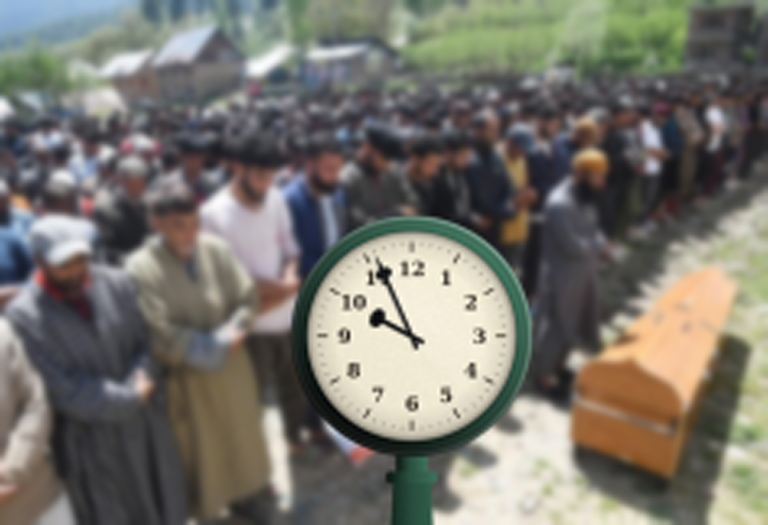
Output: **9:56**
